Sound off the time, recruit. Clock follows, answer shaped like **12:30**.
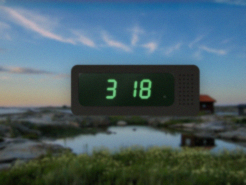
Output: **3:18**
